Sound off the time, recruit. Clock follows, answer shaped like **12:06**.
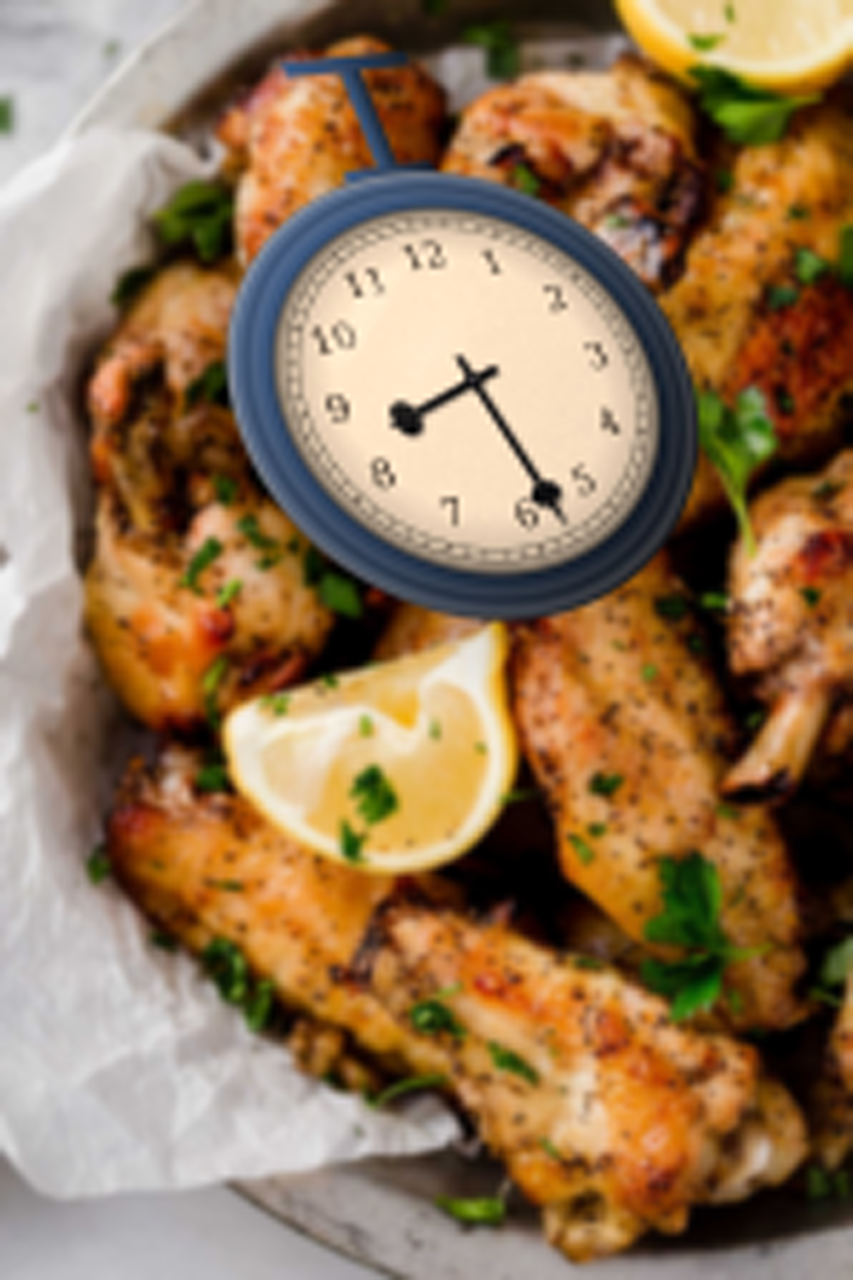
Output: **8:28**
